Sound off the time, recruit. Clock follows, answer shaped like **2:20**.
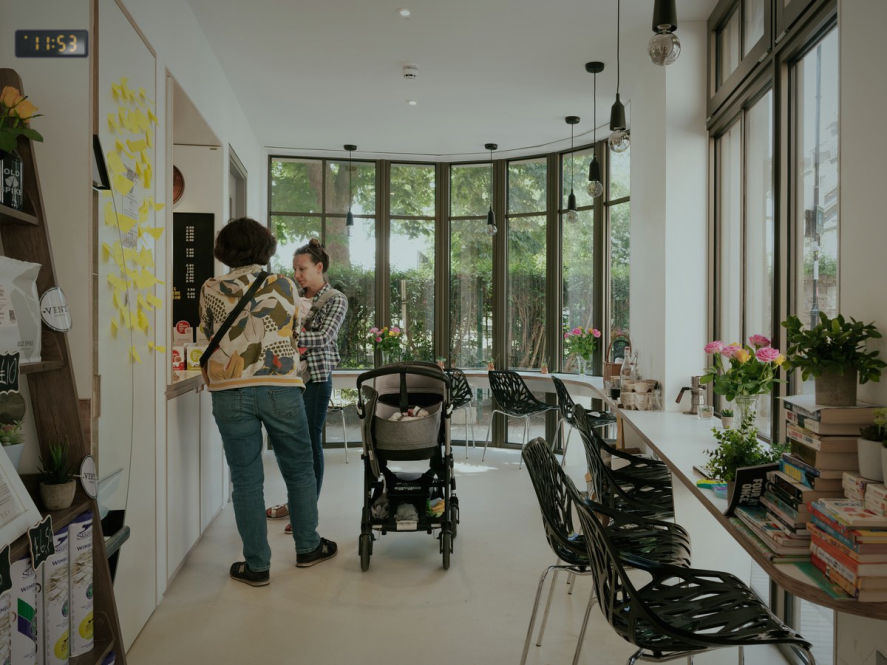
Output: **11:53**
